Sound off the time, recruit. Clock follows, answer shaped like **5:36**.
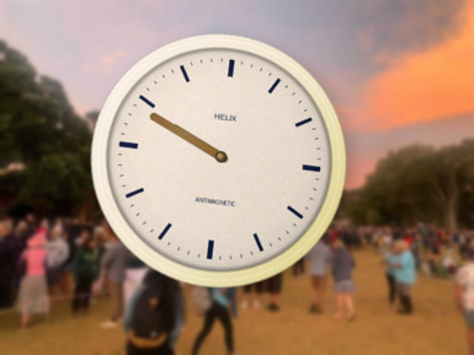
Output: **9:49**
